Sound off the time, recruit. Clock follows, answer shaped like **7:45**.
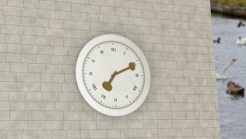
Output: **7:11**
